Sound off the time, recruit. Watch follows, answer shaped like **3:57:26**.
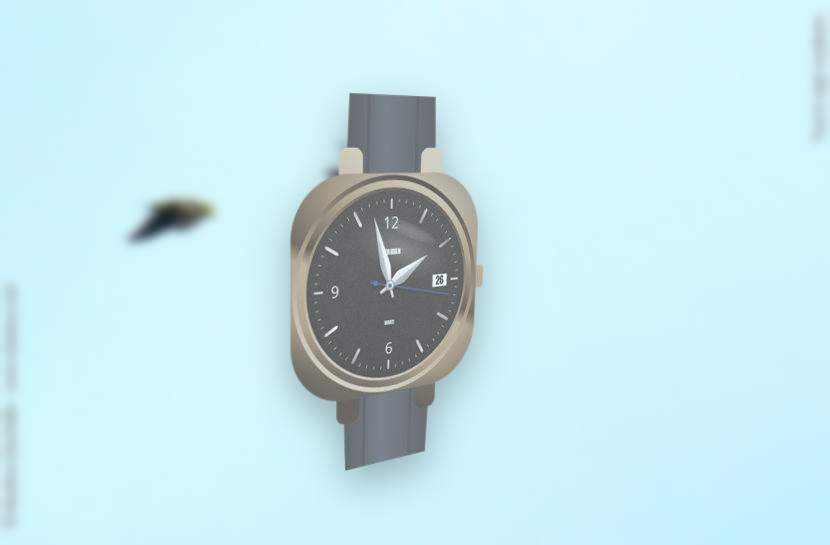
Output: **1:57:17**
